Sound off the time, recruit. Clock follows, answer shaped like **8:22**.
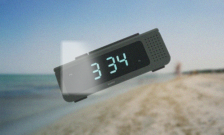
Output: **3:34**
